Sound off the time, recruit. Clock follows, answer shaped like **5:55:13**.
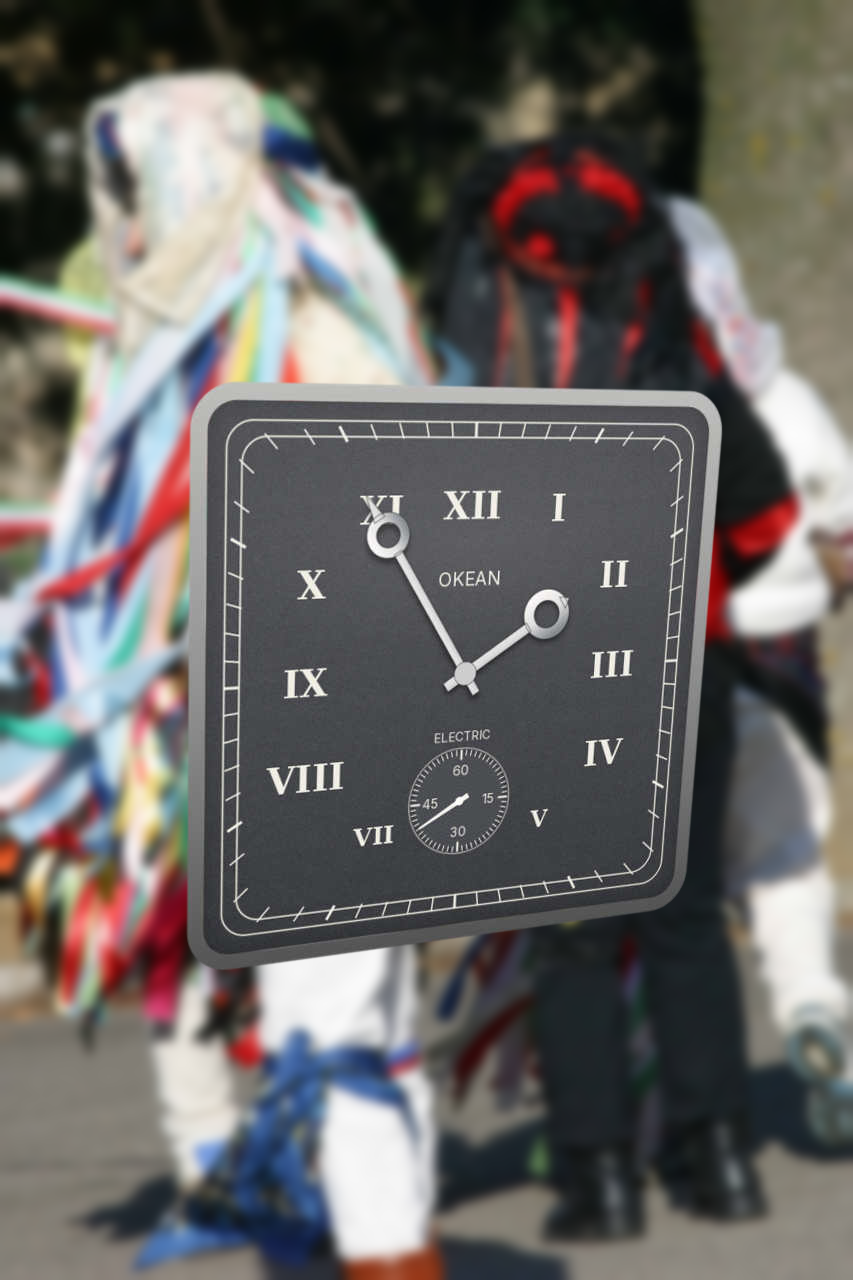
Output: **1:54:40**
